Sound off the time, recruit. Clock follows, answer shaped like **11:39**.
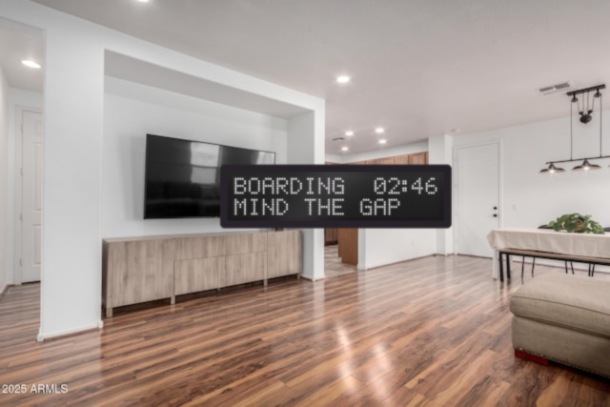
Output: **2:46**
